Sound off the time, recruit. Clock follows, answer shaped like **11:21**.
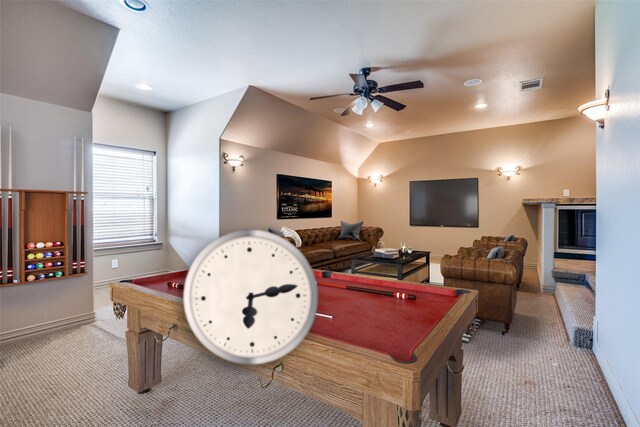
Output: **6:13**
